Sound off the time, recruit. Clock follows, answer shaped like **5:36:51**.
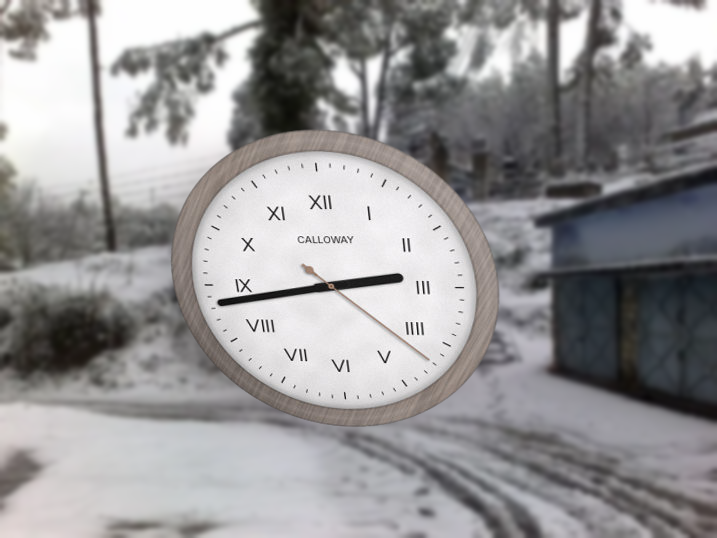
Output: **2:43:22**
